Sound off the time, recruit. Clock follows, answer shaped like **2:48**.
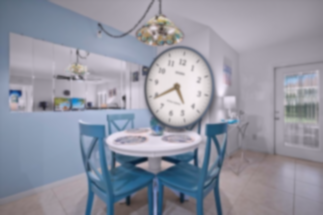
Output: **4:39**
